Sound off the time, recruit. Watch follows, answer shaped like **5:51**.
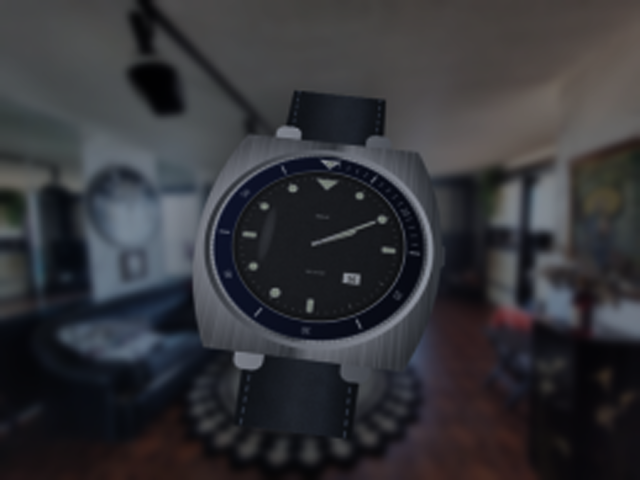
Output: **2:10**
